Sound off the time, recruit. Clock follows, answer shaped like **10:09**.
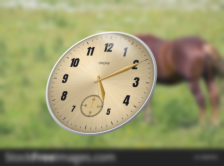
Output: **5:10**
